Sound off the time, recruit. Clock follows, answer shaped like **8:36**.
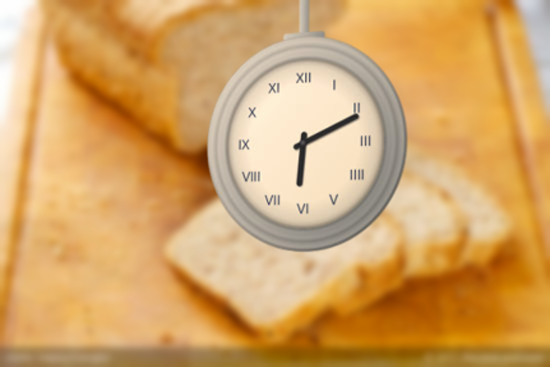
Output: **6:11**
